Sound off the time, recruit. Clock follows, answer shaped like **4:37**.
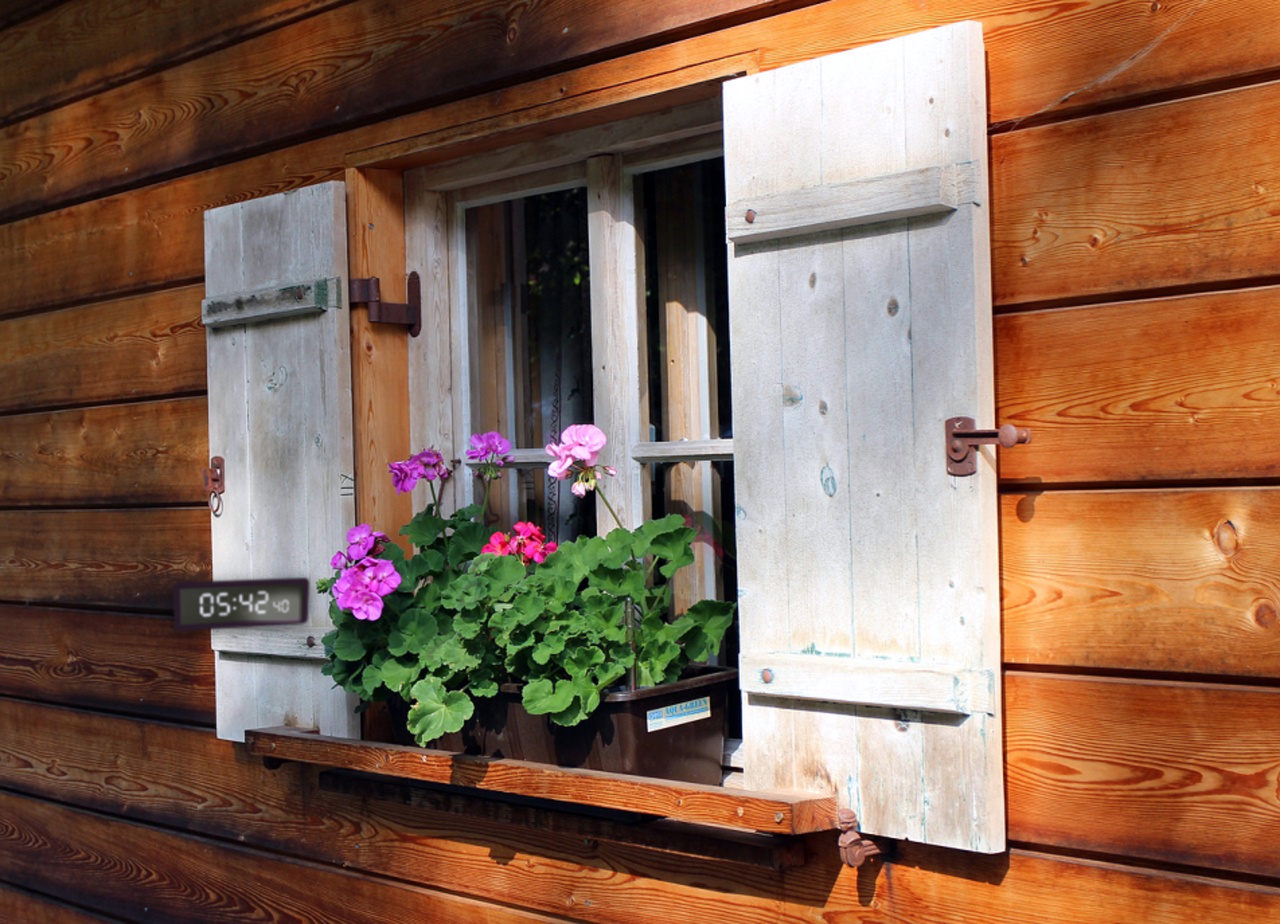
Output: **5:42**
